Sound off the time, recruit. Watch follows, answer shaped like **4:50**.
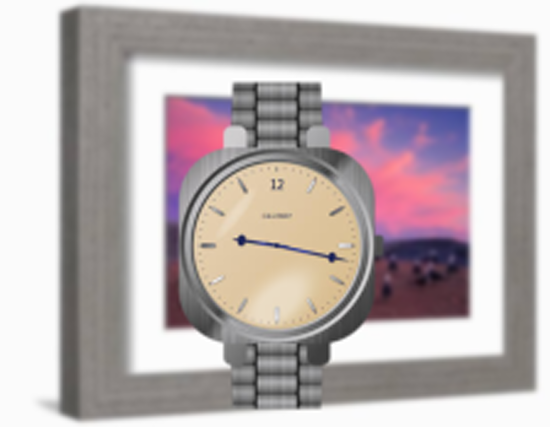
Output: **9:17**
